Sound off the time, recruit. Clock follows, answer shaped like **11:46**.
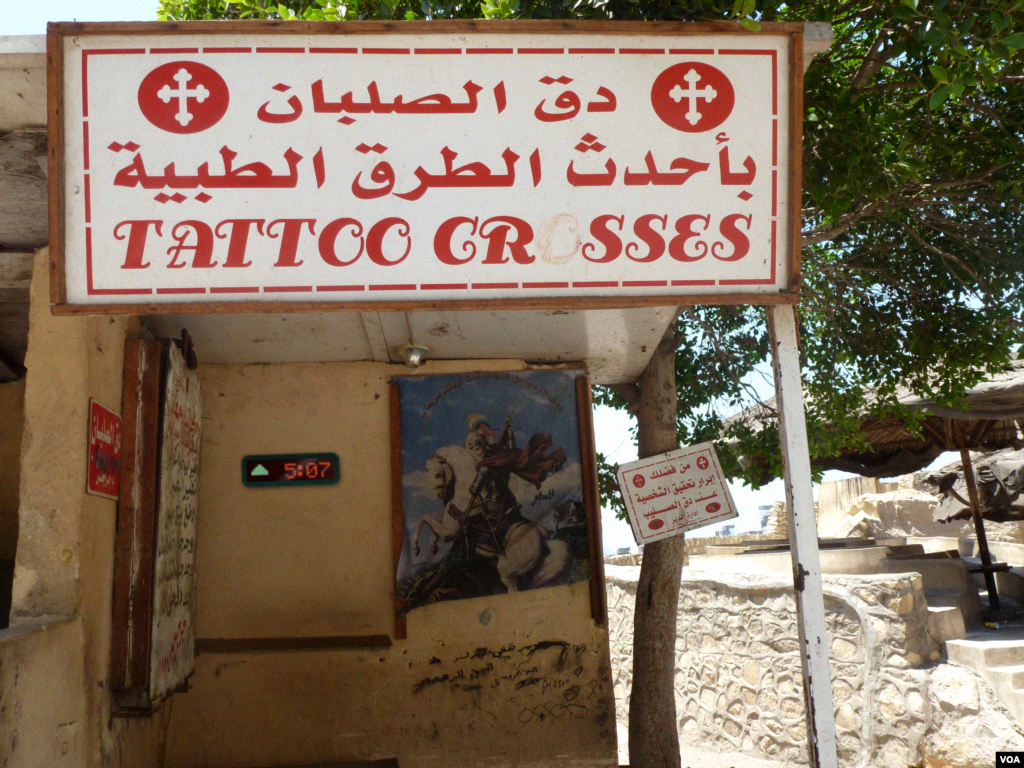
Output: **5:07**
